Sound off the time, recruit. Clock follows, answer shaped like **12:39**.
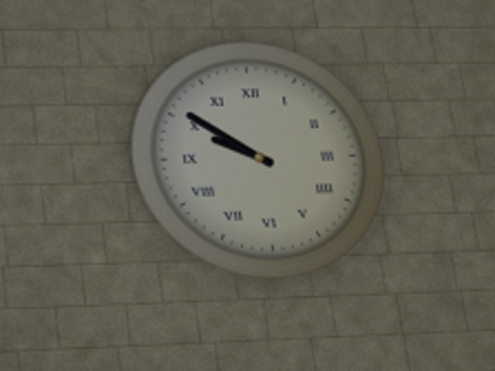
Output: **9:51**
